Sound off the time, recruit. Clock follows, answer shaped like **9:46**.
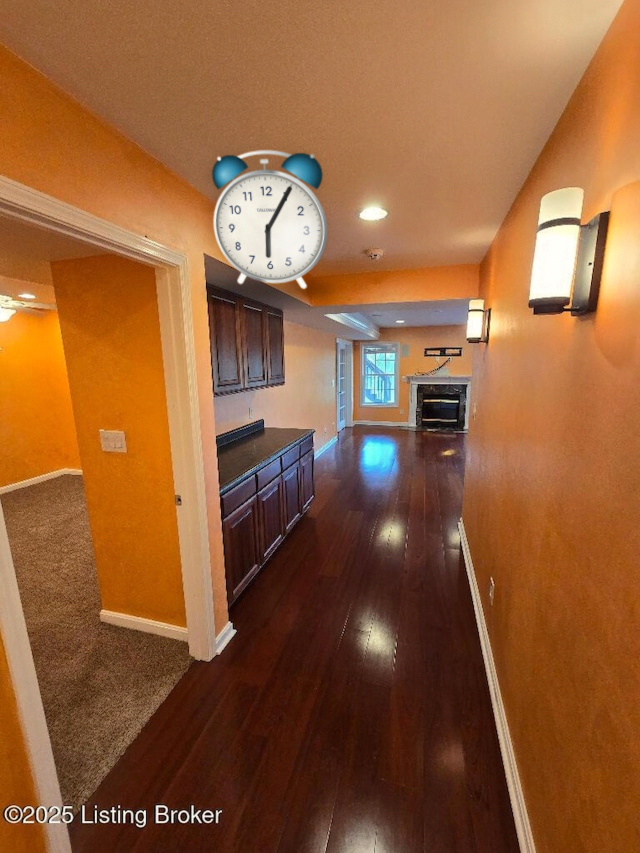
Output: **6:05**
